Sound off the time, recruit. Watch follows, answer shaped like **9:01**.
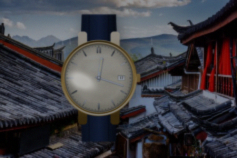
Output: **12:18**
